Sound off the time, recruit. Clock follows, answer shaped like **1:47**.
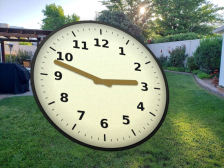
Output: **2:48**
